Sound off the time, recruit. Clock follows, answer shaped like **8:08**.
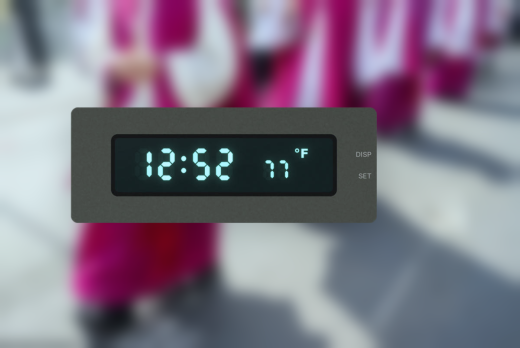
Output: **12:52**
